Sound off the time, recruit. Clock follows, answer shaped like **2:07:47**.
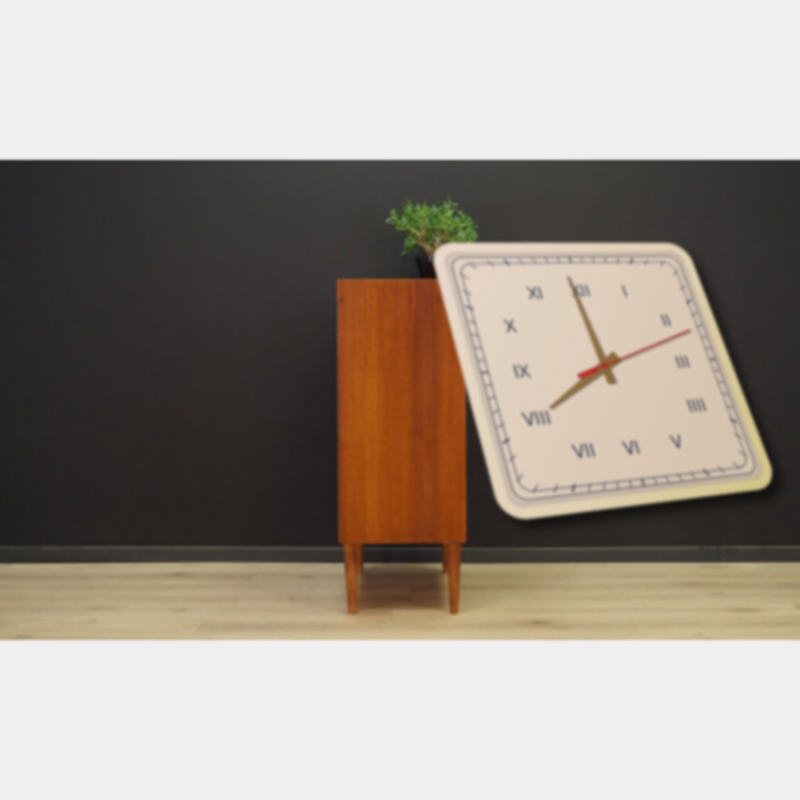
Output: **7:59:12**
